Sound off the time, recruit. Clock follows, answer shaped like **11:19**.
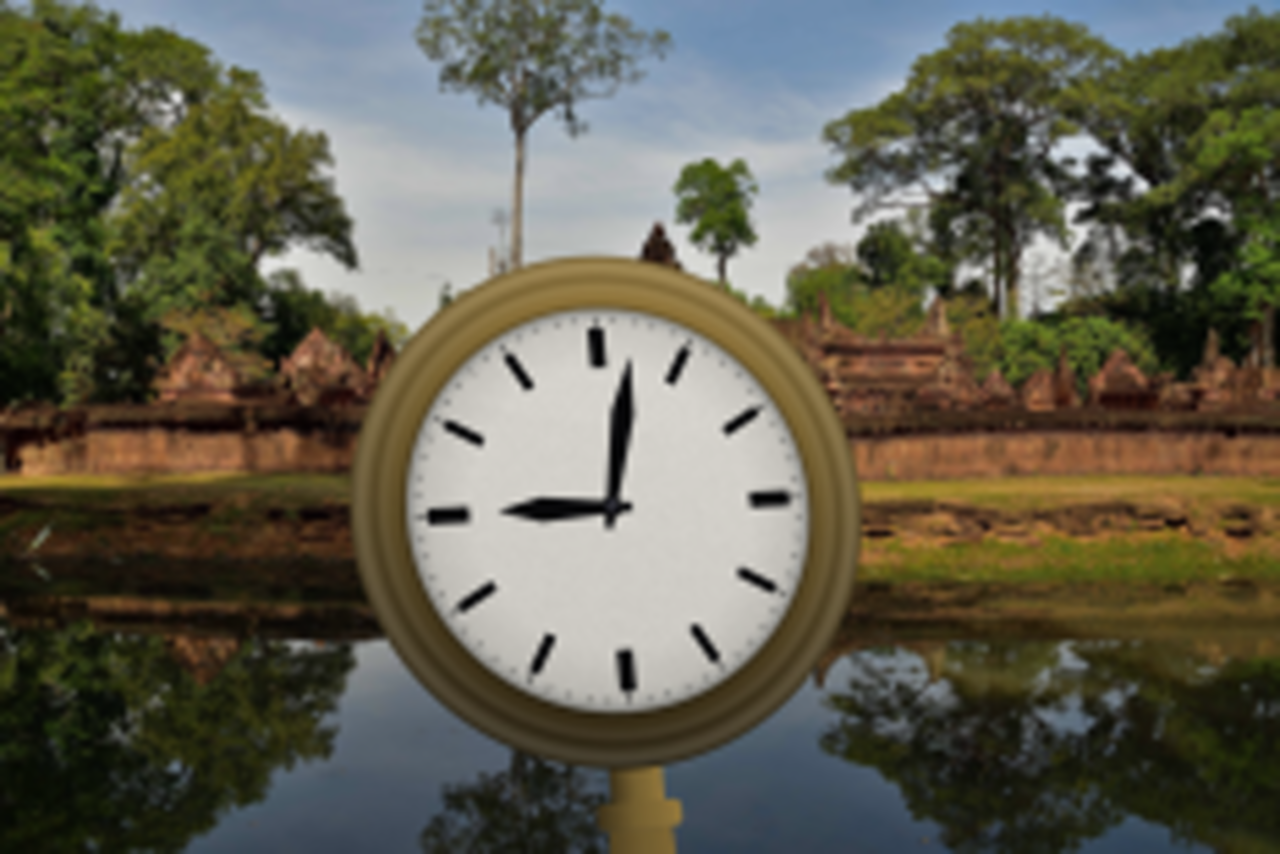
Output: **9:02**
